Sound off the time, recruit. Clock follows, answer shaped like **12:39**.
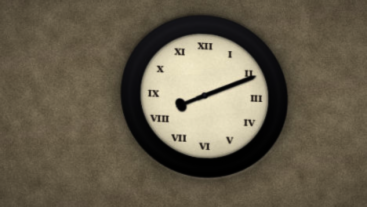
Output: **8:11**
